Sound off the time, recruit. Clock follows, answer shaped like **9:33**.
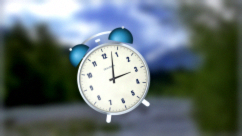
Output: **3:03**
